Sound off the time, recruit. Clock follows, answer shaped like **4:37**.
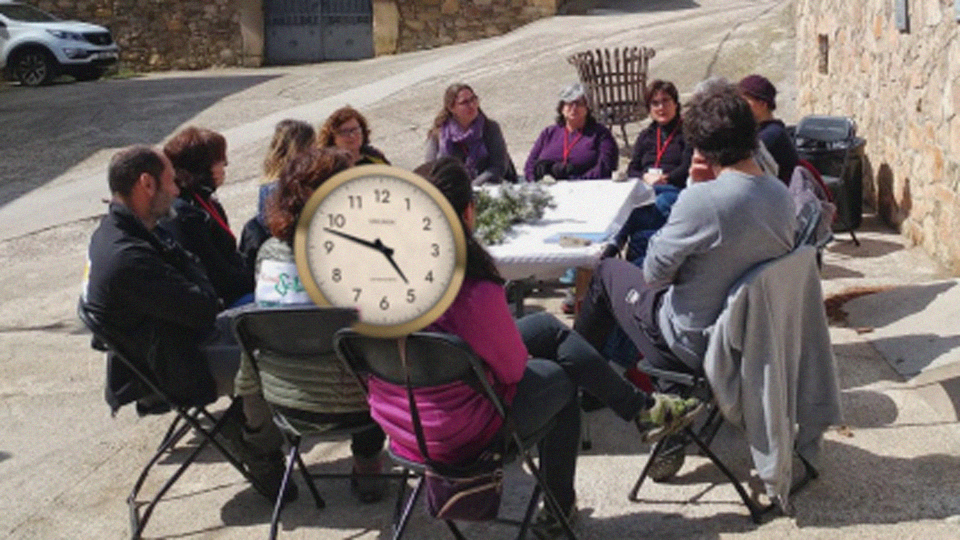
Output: **4:48**
